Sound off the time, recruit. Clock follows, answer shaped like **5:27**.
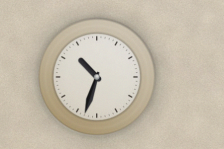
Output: **10:33**
